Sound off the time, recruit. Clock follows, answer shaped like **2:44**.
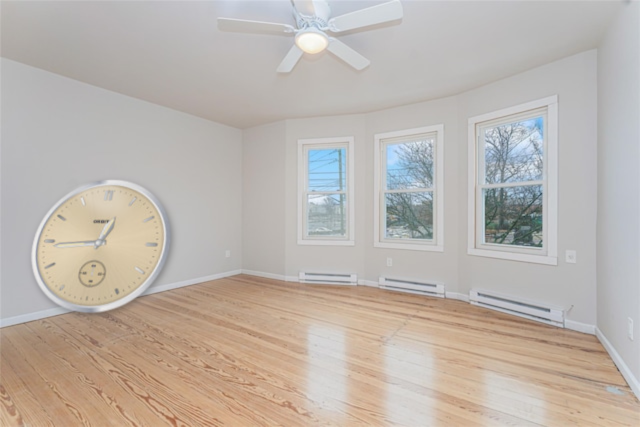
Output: **12:44**
